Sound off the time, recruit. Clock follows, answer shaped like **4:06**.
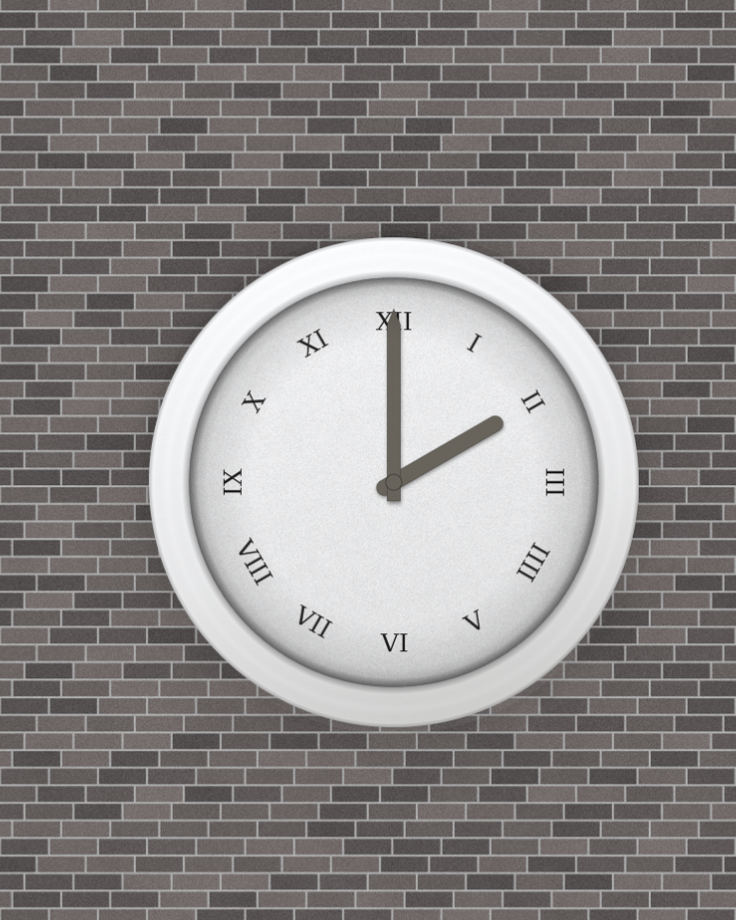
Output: **2:00**
